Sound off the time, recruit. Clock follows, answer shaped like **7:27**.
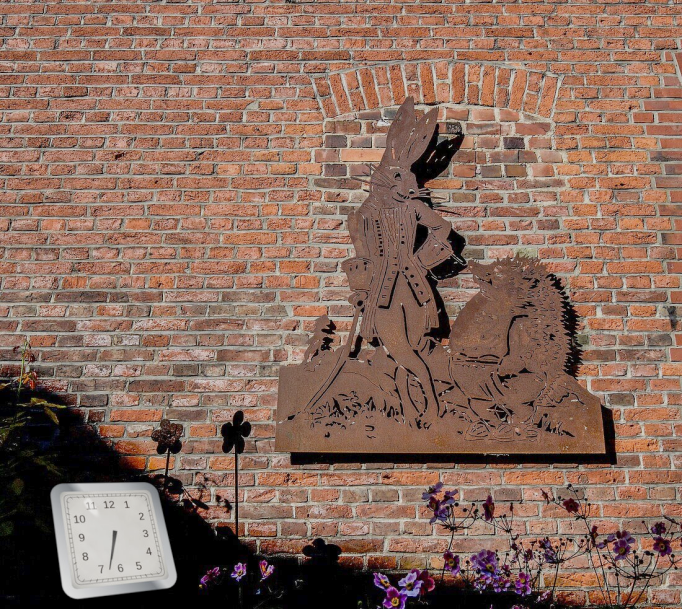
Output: **6:33**
